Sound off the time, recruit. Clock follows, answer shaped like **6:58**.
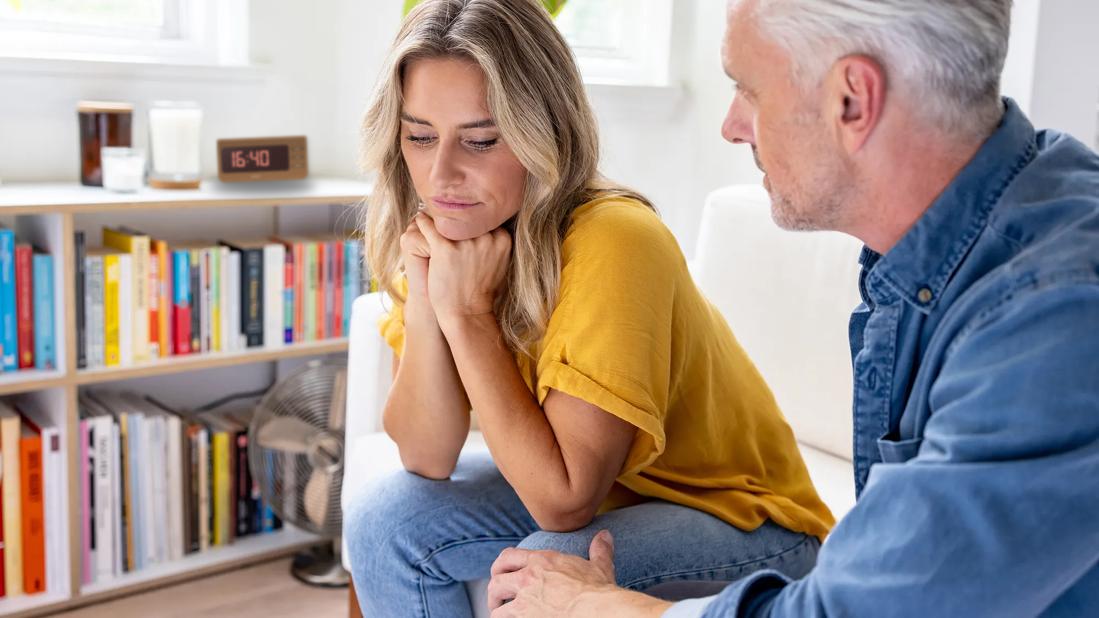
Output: **16:40**
